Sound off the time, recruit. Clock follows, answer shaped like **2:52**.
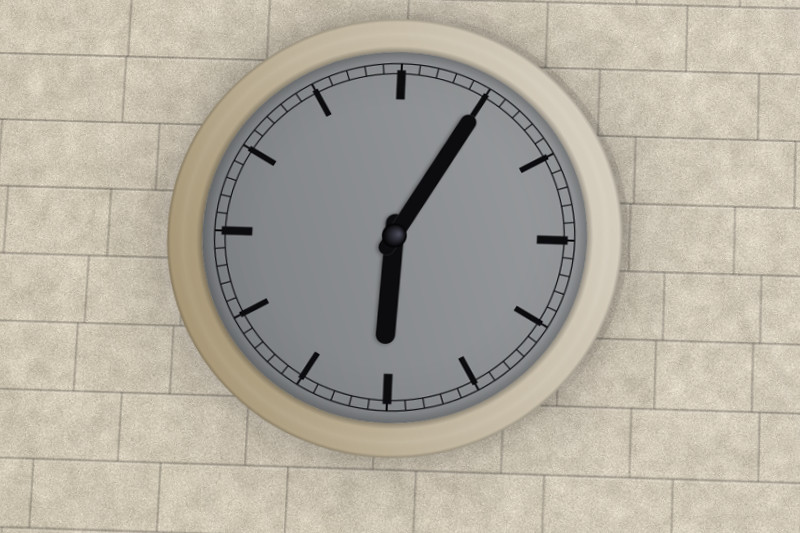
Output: **6:05**
